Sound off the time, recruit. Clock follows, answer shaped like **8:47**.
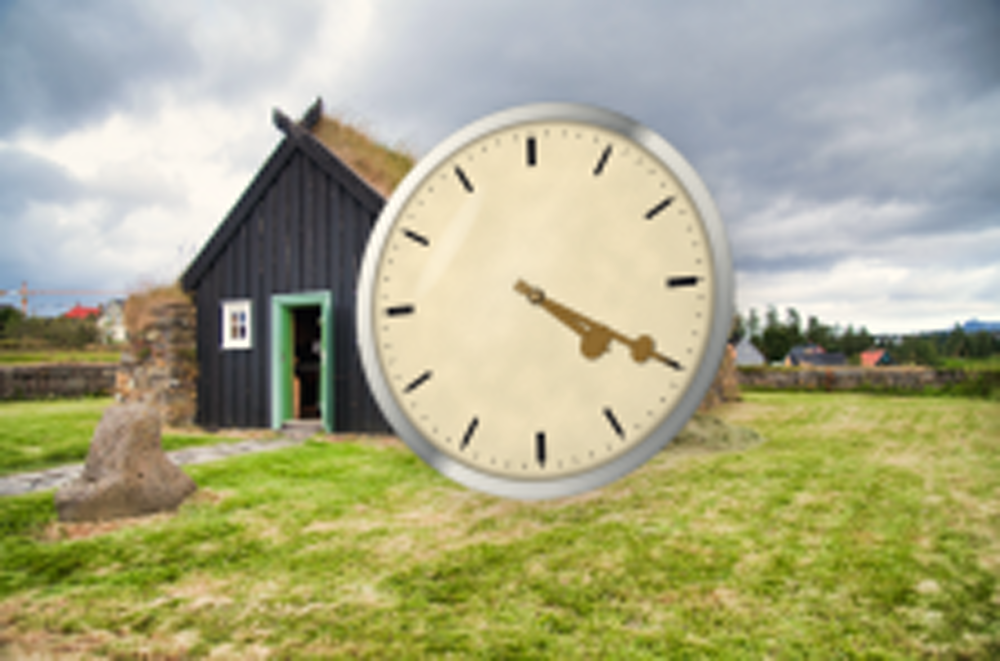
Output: **4:20**
